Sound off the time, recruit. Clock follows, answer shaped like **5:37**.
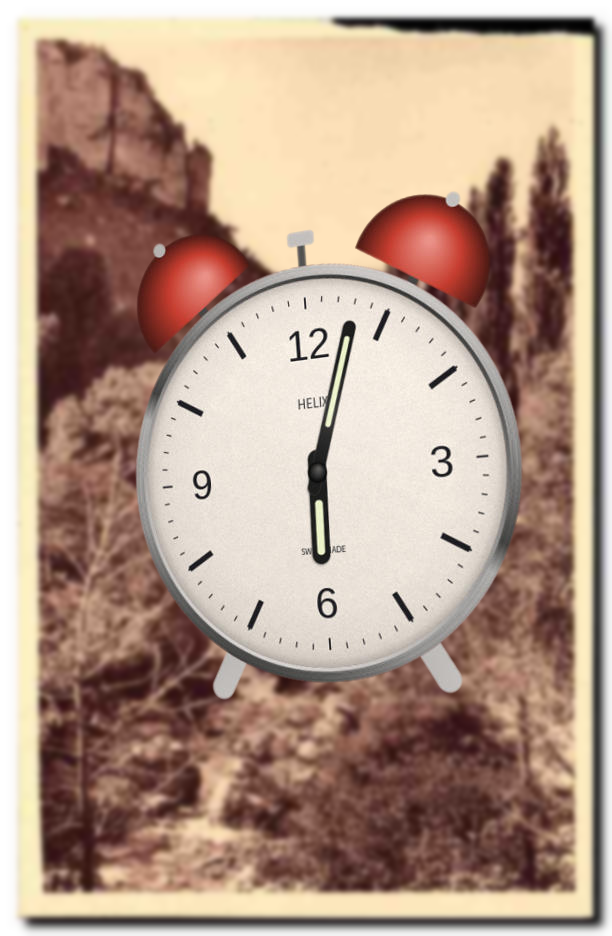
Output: **6:03**
